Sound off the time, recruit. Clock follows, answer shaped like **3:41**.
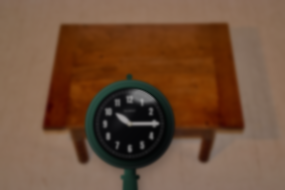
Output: **10:15**
